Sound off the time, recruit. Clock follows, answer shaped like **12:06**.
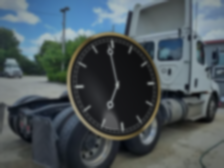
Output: **6:59**
